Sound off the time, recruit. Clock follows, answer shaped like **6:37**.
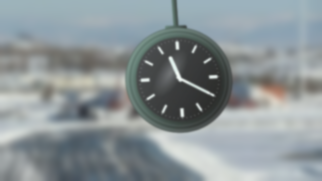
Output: **11:20**
